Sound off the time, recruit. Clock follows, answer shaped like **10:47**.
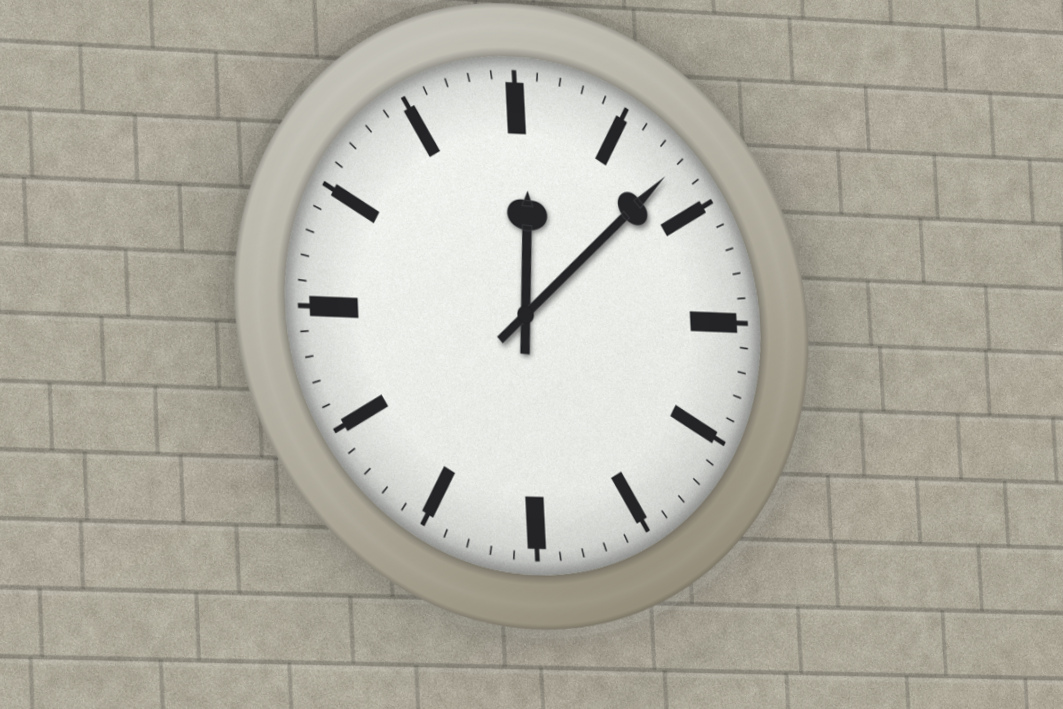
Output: **12:08**
